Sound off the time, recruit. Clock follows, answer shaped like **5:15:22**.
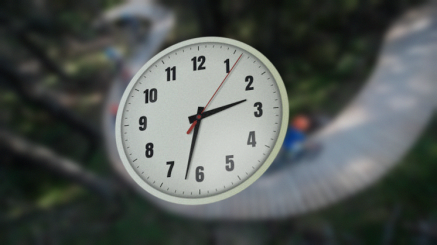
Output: **2:32:06**
